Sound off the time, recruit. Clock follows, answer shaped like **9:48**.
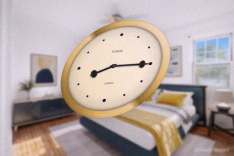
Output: **8:15**
